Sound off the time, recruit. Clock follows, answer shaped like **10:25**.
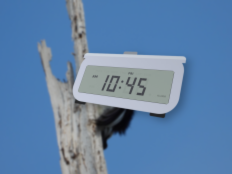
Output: **10:45**
